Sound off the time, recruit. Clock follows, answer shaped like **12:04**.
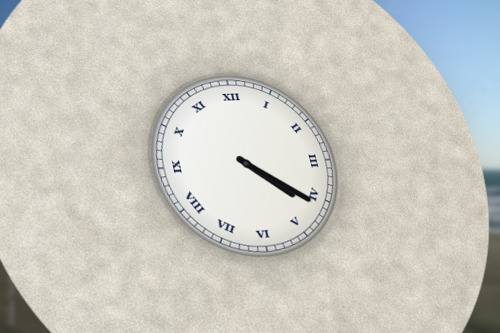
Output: **4:21**
